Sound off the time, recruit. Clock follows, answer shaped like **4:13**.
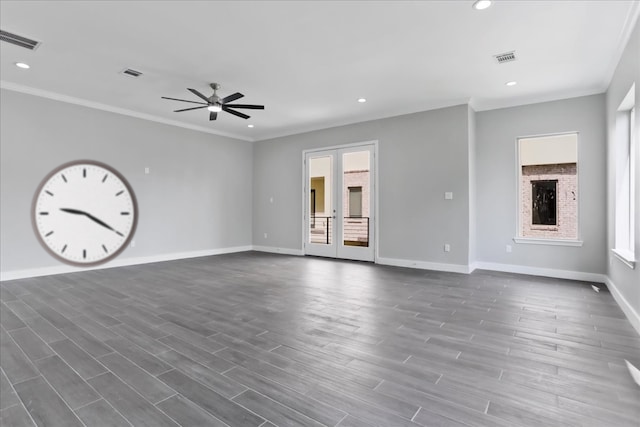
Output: **9:20**
